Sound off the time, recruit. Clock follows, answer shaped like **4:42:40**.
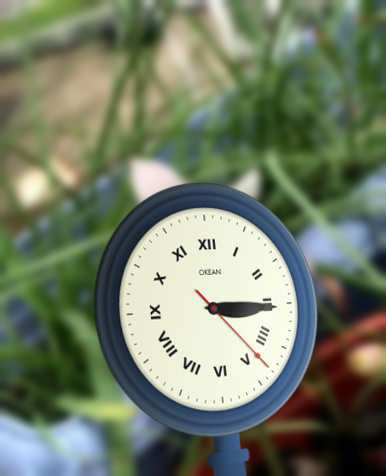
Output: **3:15:23**
